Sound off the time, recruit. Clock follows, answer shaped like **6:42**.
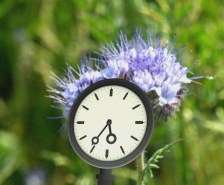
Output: **5:36**
